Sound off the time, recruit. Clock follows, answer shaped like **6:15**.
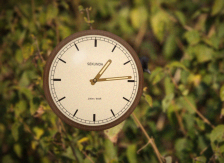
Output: **1:14**
